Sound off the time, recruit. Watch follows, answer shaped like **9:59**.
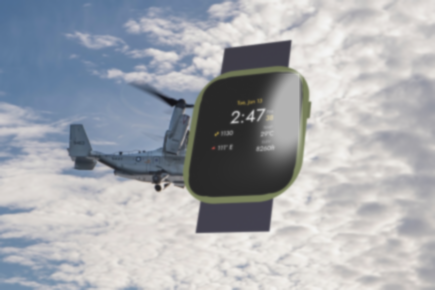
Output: **2:47**
